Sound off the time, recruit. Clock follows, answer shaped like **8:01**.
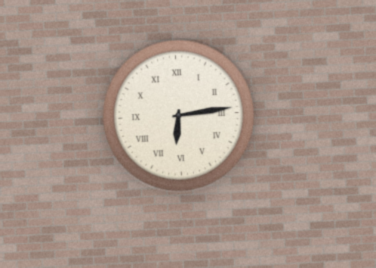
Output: **6:14**
